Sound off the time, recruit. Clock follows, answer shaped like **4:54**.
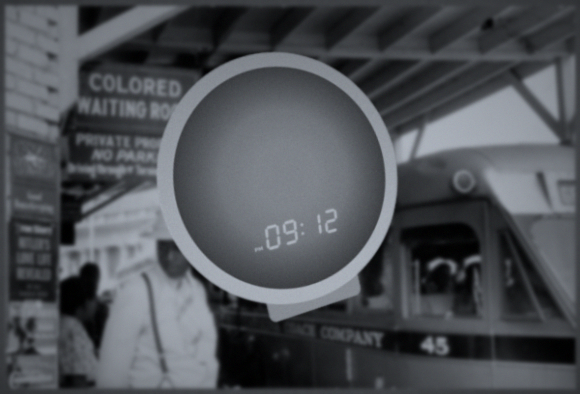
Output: **9:12**
